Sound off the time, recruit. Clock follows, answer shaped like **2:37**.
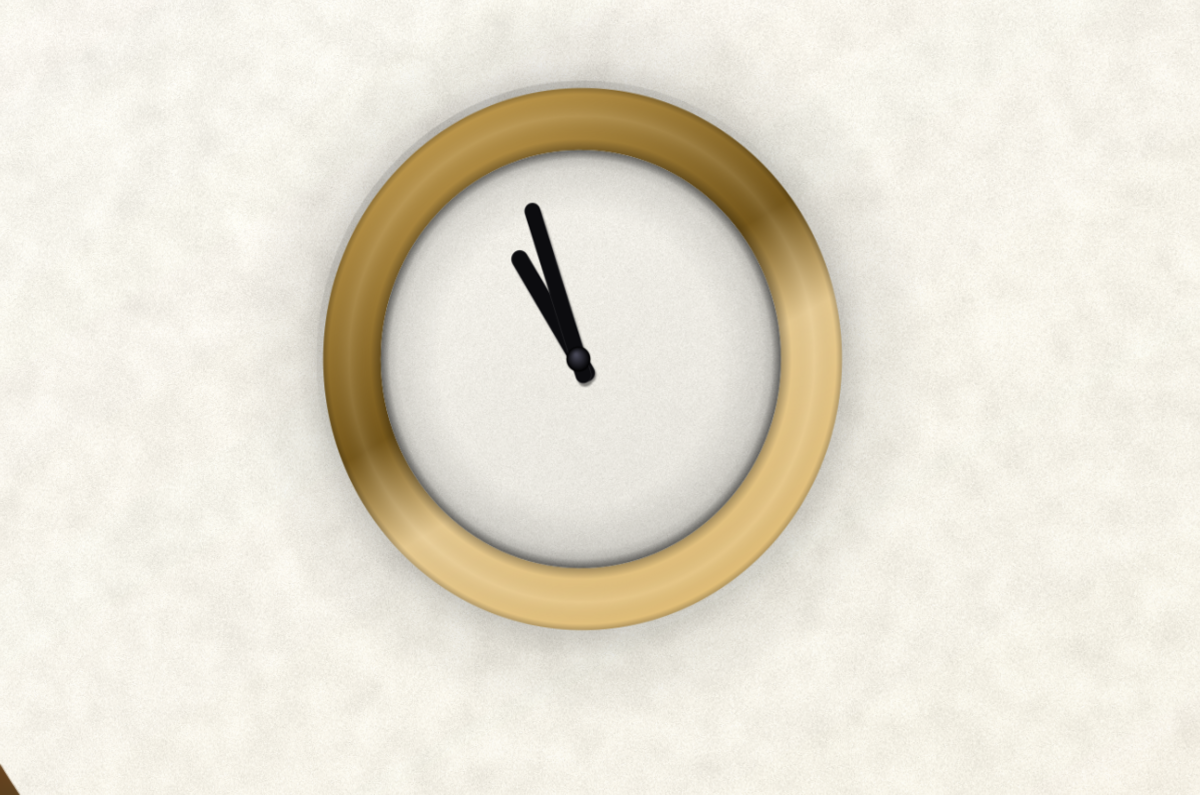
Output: **10:57**
